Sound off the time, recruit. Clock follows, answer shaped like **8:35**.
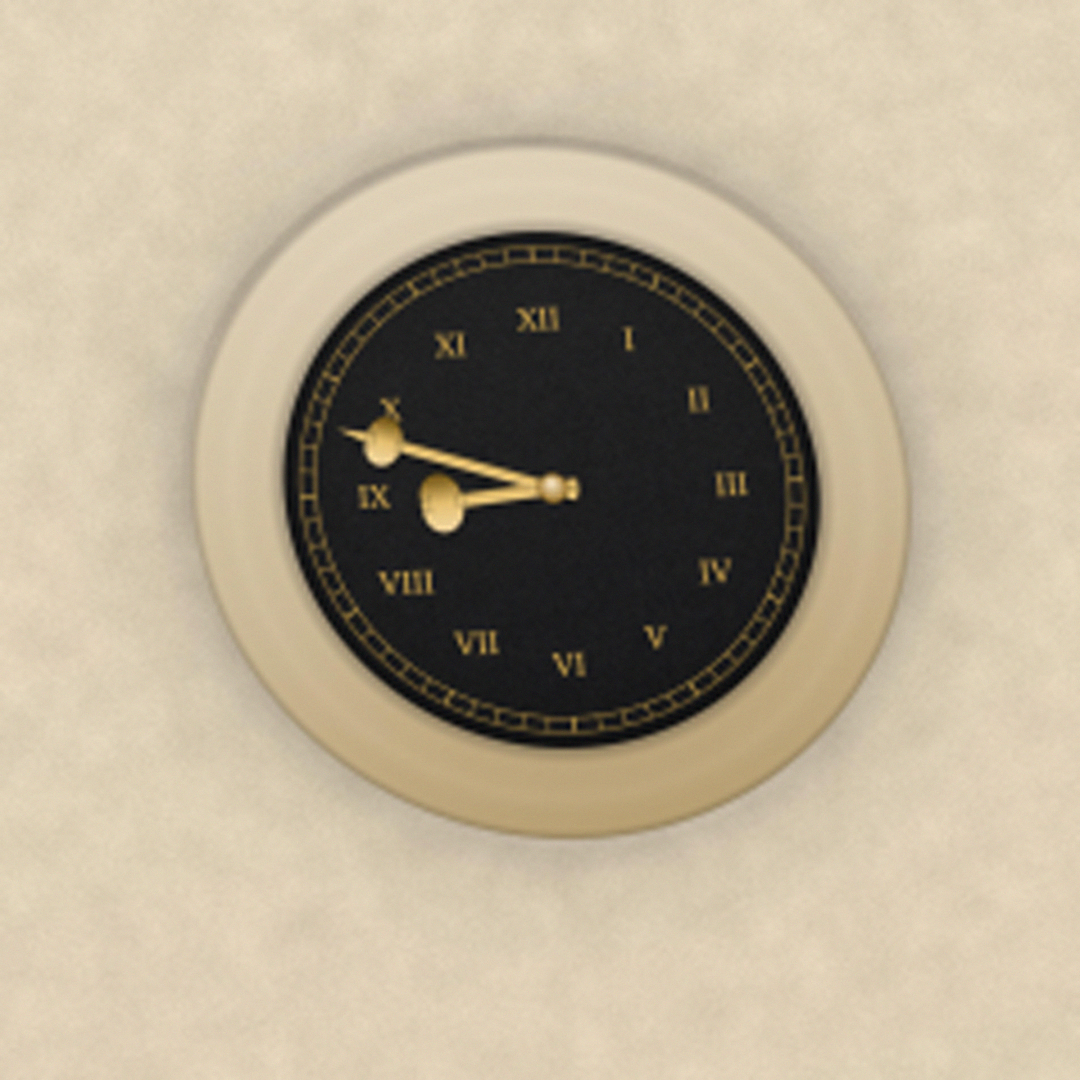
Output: **8:48**
